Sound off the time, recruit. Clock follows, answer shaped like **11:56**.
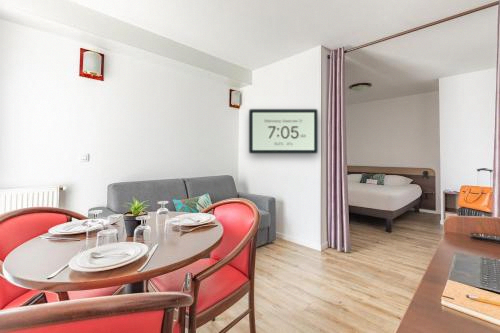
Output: **7:05**
